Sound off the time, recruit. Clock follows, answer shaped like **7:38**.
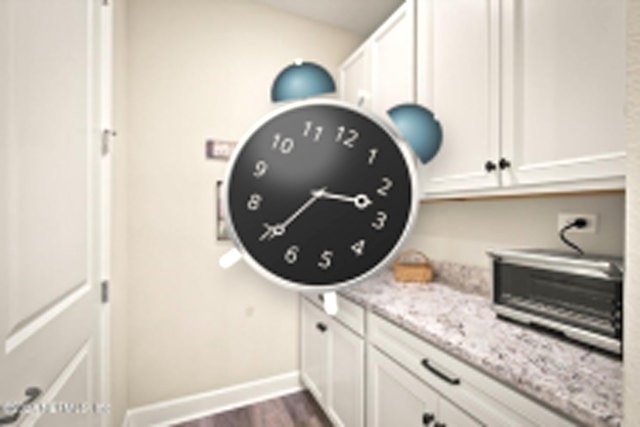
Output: **2:34**
